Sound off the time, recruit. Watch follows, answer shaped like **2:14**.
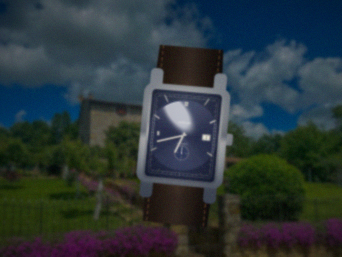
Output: **6:42**
